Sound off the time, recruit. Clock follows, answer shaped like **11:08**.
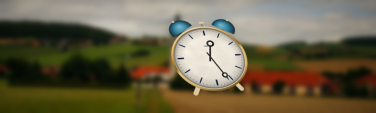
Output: **12:26**
